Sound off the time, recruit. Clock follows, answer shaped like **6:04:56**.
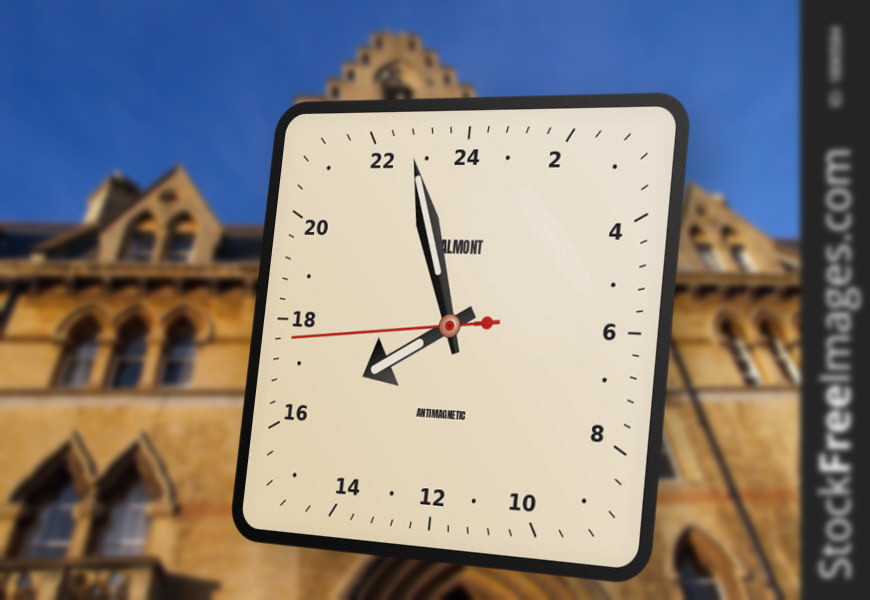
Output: **15:56:44**
